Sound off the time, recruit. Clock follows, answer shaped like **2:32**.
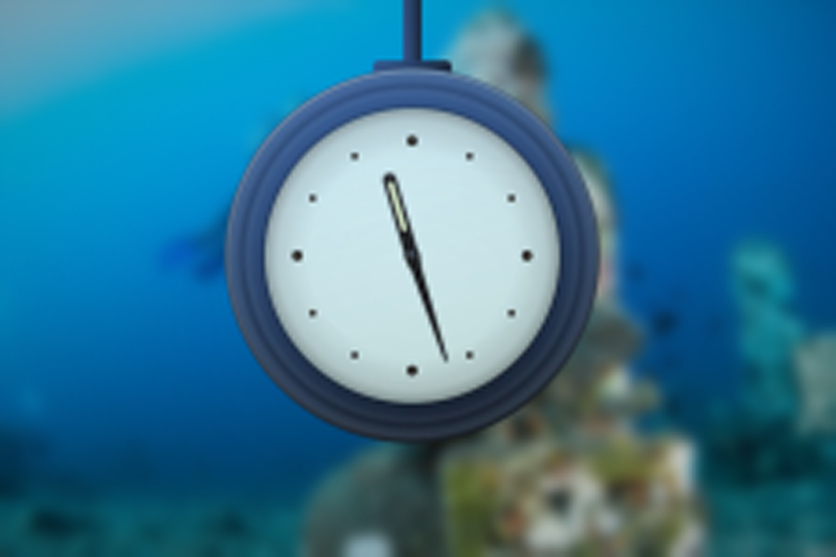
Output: **11:27**
